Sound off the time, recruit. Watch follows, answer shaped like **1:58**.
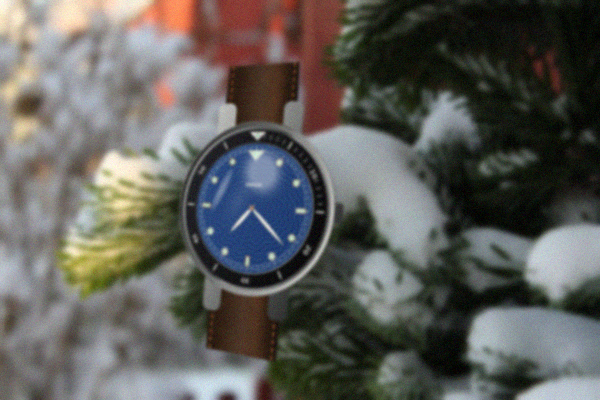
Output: **7:22**
